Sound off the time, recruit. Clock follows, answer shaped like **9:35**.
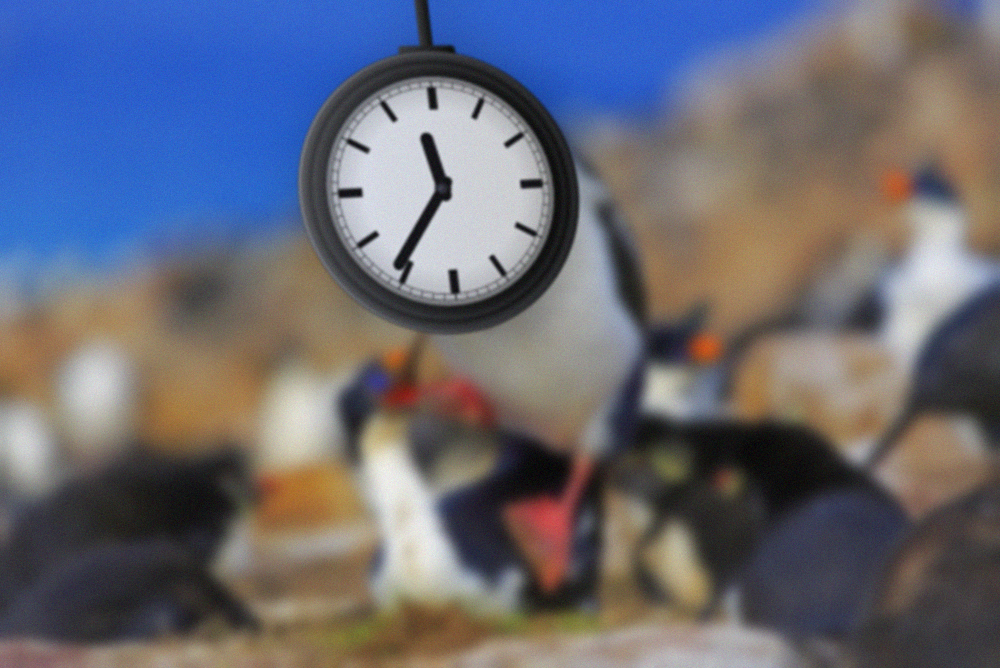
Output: **11:36**
